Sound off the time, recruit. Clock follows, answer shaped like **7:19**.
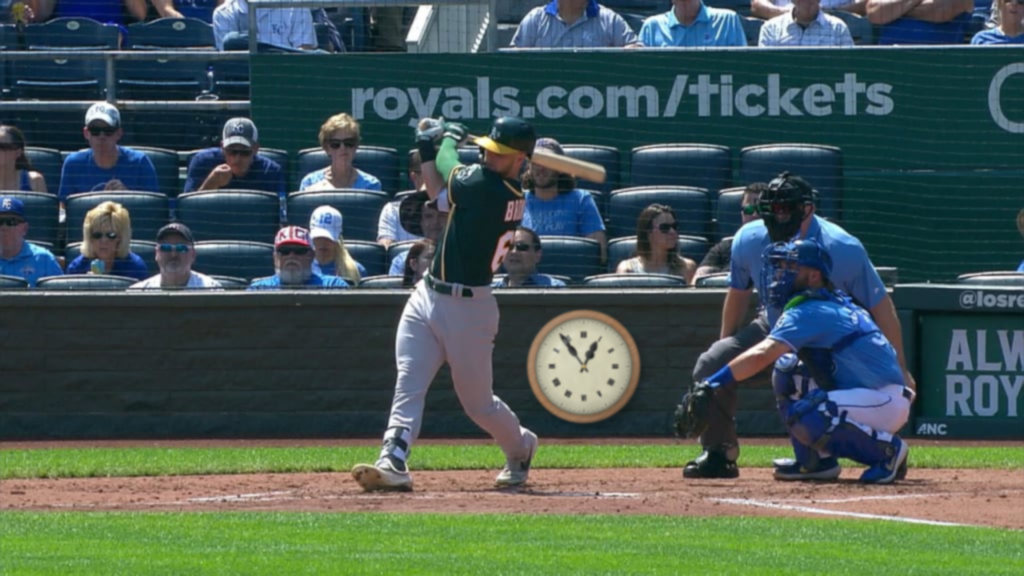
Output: **12:54**
